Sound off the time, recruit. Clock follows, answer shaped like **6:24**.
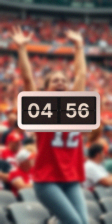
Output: **4:56**
